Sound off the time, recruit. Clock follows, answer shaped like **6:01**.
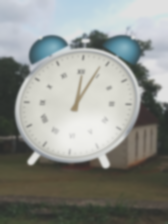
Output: **12:04**
